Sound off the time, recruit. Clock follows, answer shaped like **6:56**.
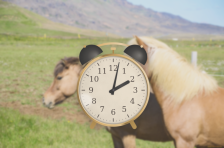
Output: **2:02**
